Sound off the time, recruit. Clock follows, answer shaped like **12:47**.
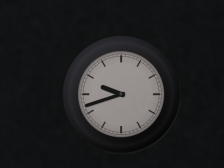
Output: **9:42**
